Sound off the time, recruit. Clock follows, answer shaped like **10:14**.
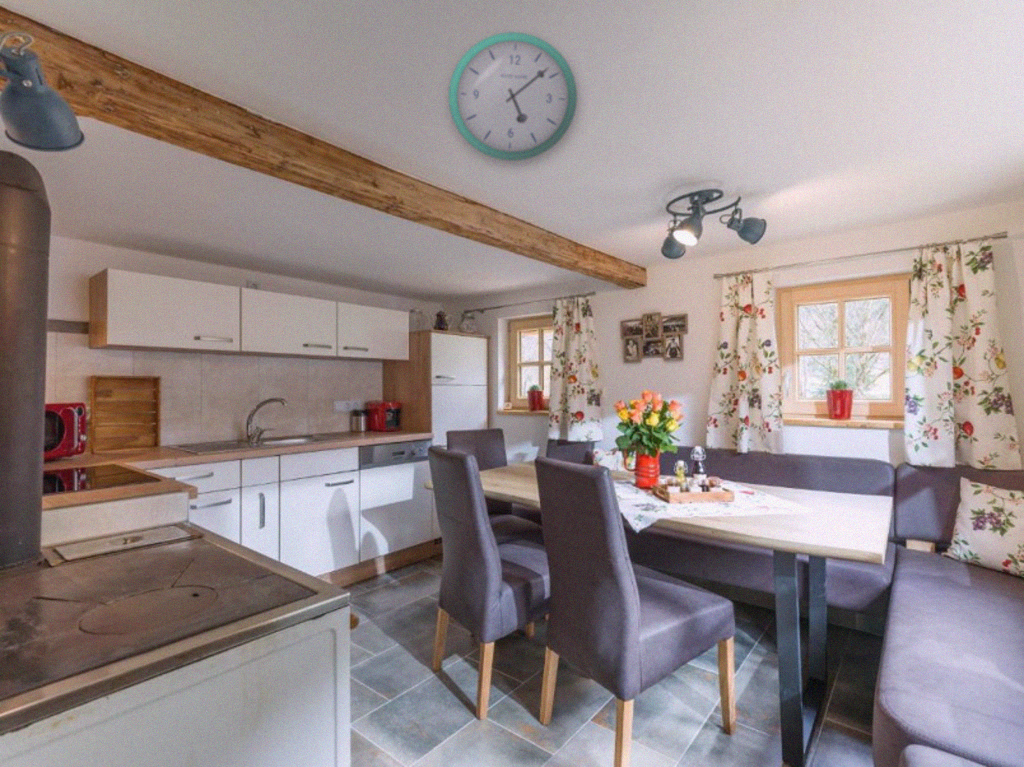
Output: **5:08**
